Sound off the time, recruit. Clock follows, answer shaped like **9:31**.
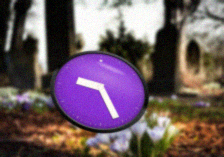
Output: **9:26**
